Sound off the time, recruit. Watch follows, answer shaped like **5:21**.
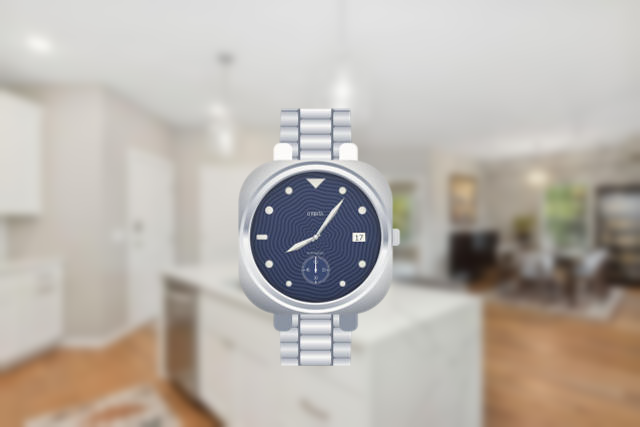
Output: **8:06**
